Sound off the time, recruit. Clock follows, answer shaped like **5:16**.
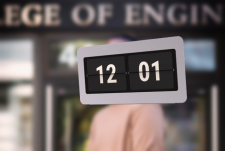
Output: **12:01**
